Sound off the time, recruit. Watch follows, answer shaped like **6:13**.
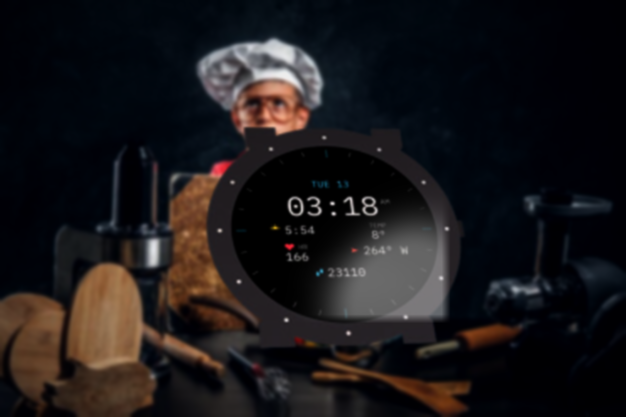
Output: **3:18**
